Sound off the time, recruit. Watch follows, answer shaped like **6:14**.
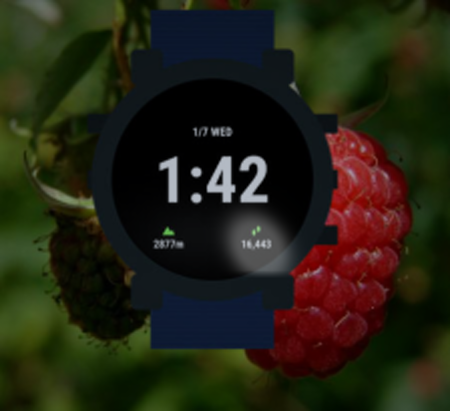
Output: **1:42**
